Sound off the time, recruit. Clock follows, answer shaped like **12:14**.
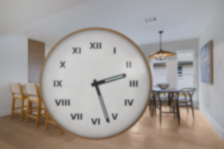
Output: **2:27**
